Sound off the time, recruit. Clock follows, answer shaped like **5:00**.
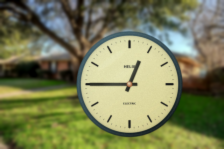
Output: **12:45**
